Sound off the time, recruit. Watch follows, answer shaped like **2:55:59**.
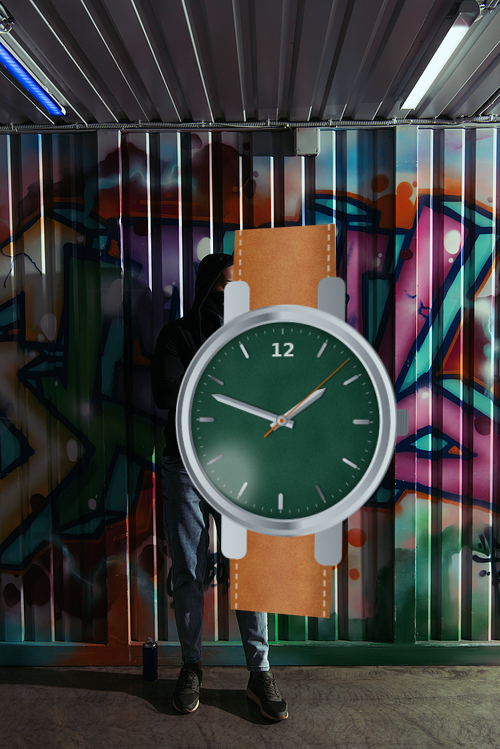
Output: **1:48:08**
